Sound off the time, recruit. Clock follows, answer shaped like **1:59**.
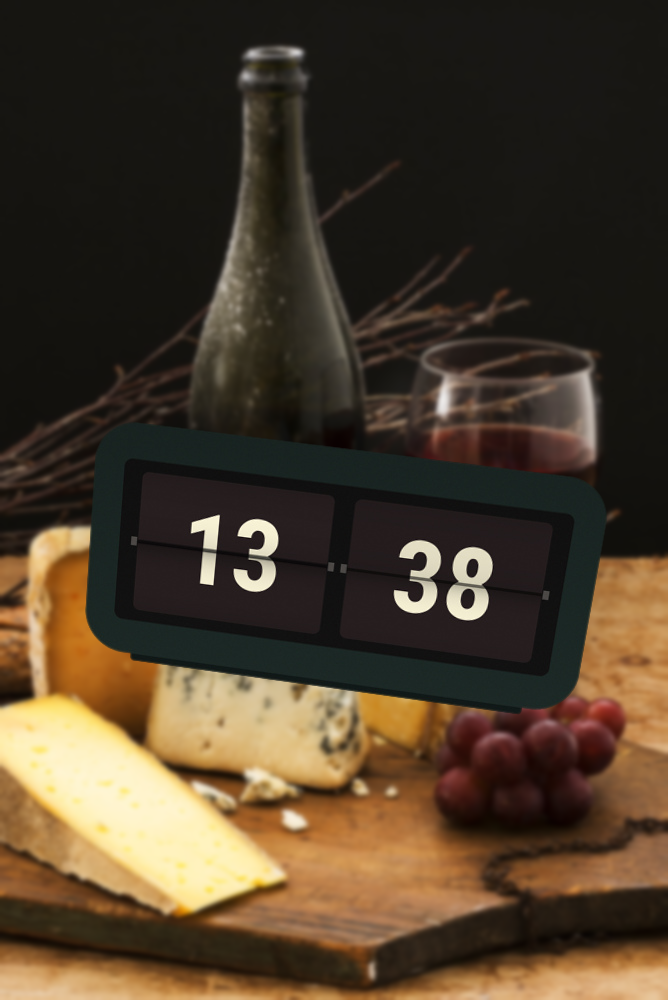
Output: **13:38**
